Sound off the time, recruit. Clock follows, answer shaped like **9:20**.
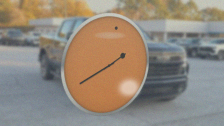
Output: **1:39**
